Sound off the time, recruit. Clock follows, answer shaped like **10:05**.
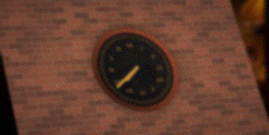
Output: **7:39**
